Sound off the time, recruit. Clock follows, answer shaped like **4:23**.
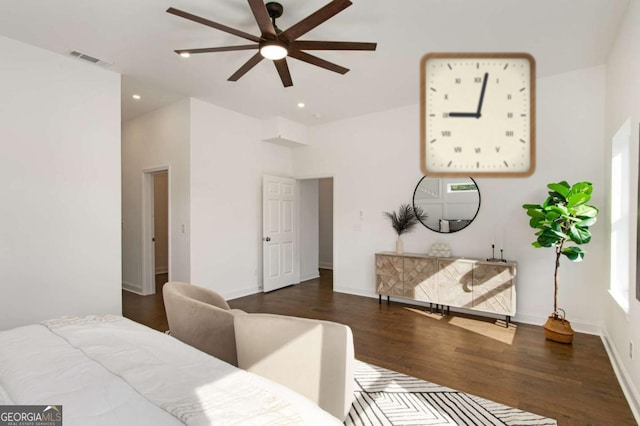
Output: **9:02**
